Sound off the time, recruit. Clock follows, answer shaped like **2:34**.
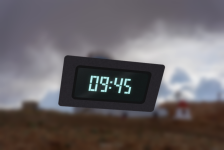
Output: **9:45**
